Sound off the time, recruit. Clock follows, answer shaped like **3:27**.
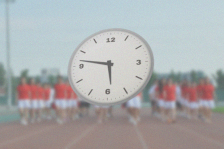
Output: **5:47**
